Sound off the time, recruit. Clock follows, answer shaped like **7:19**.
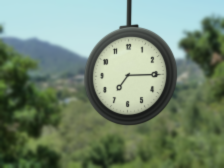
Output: **7:15**
